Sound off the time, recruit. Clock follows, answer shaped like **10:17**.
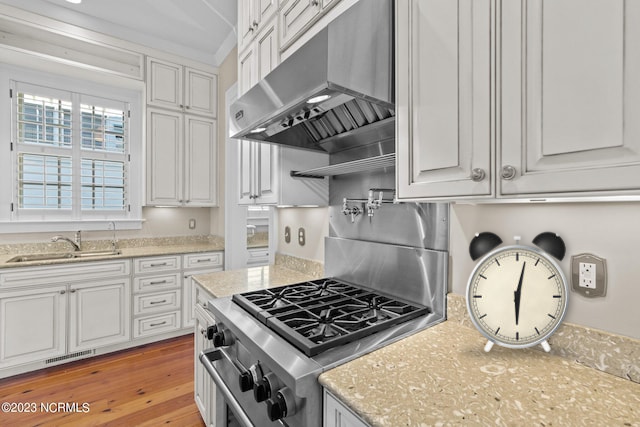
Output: **6:02**
